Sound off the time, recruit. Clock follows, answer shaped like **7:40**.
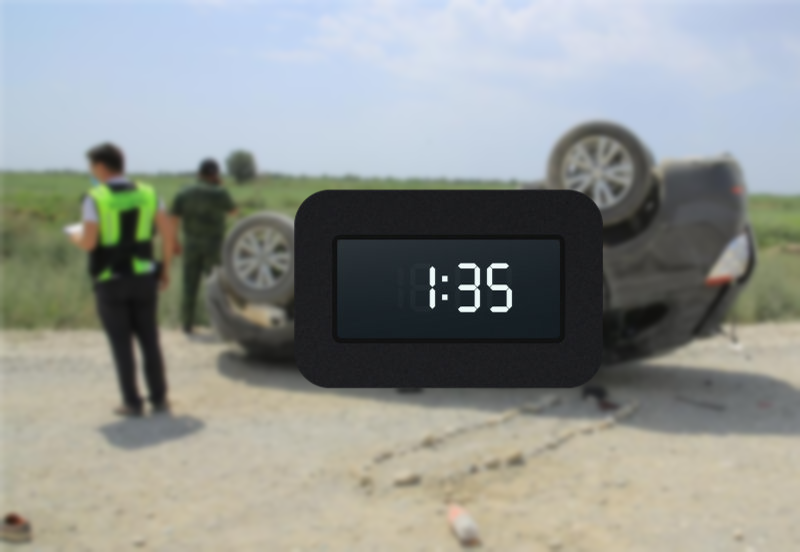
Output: **1:35**
